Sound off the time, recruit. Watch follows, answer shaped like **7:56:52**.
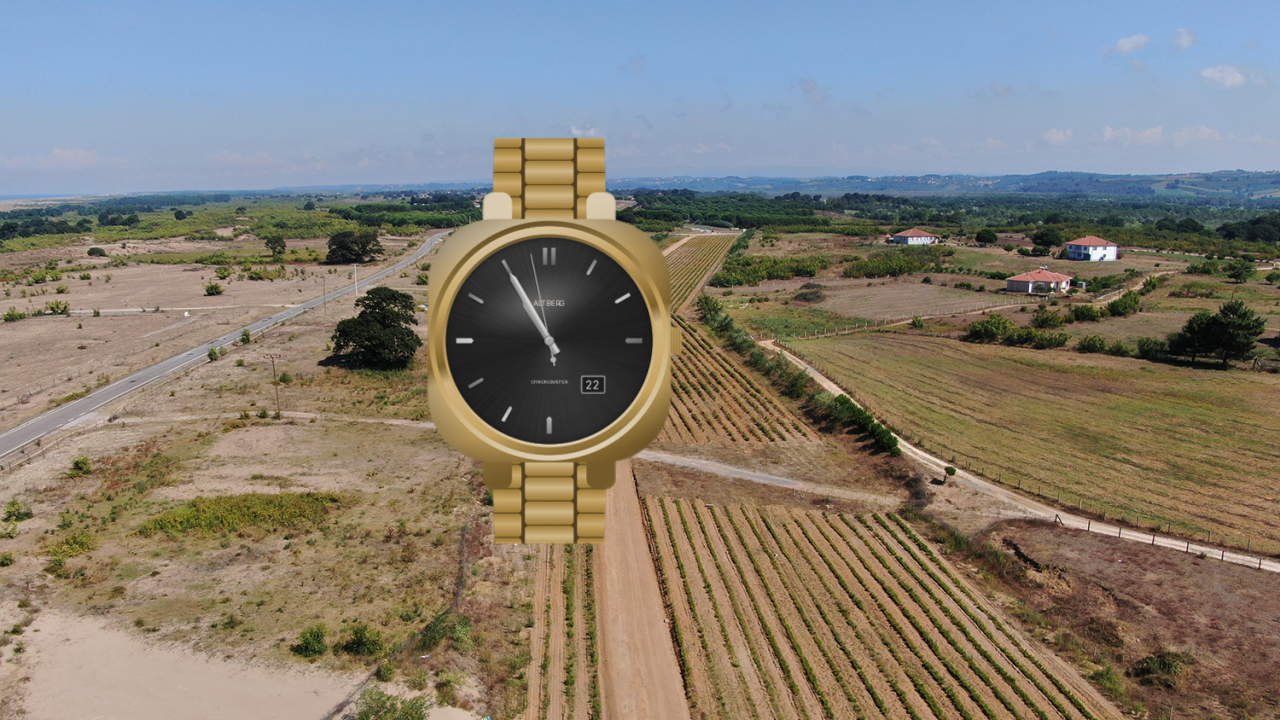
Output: **10:54:58**
